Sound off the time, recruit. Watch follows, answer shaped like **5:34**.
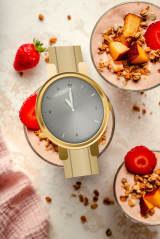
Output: **11:00**
